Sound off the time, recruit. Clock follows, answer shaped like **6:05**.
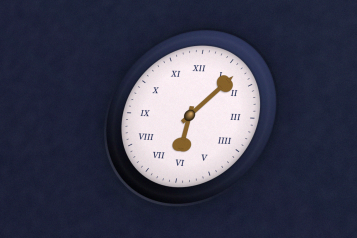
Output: **6:07**
